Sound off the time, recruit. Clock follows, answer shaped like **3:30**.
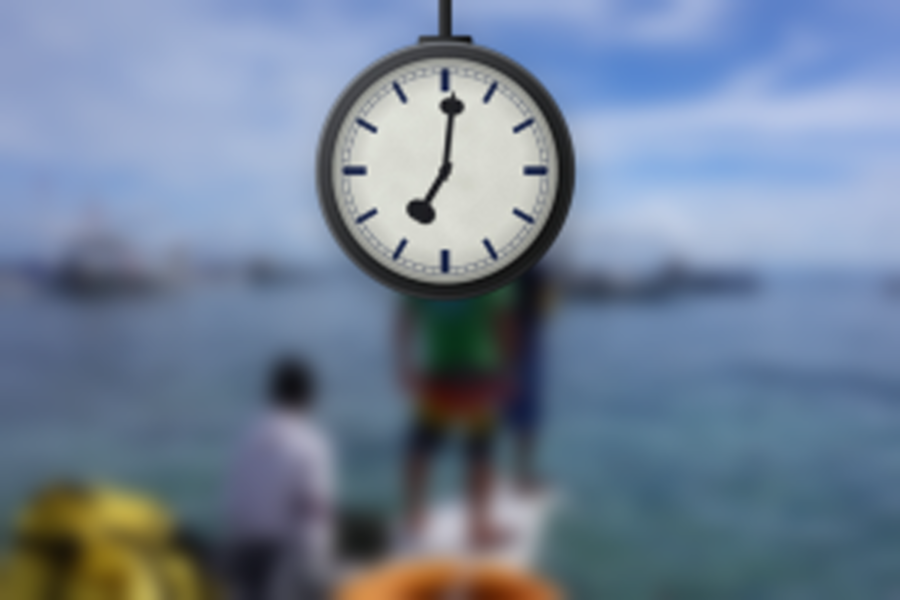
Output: **7:01**
